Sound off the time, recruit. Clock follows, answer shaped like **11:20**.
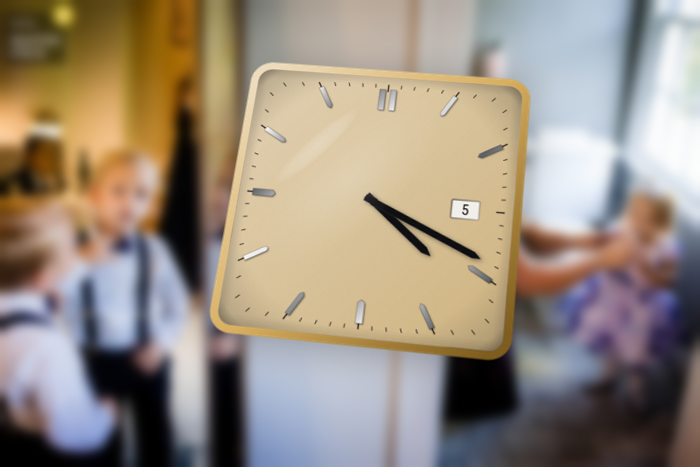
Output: **4:19**
